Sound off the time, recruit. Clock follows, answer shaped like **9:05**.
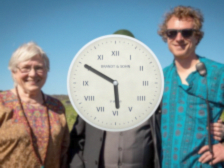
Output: **5:50**
